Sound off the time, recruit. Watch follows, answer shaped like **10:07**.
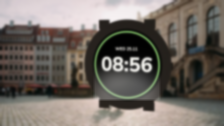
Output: **8:56**
